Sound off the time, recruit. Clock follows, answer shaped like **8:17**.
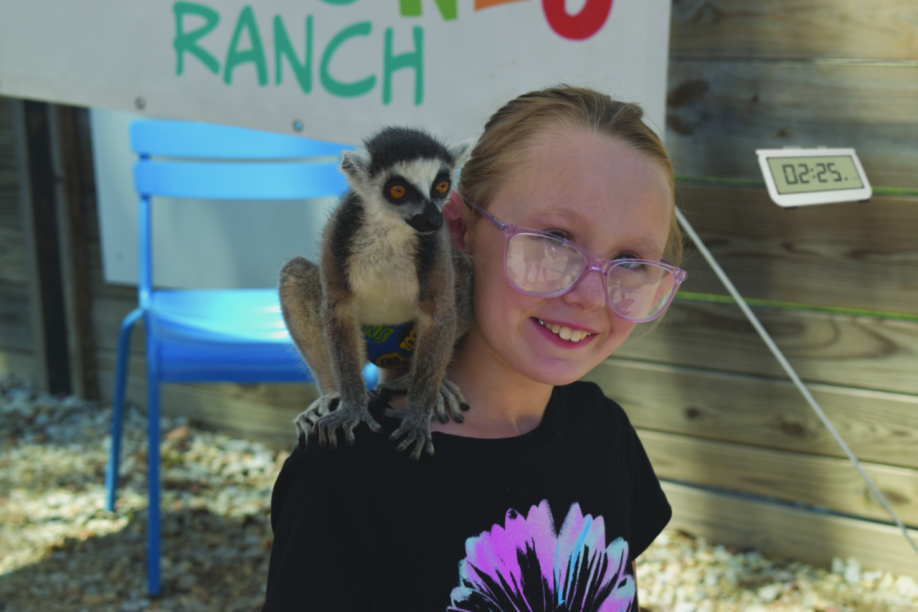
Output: **2:25**
